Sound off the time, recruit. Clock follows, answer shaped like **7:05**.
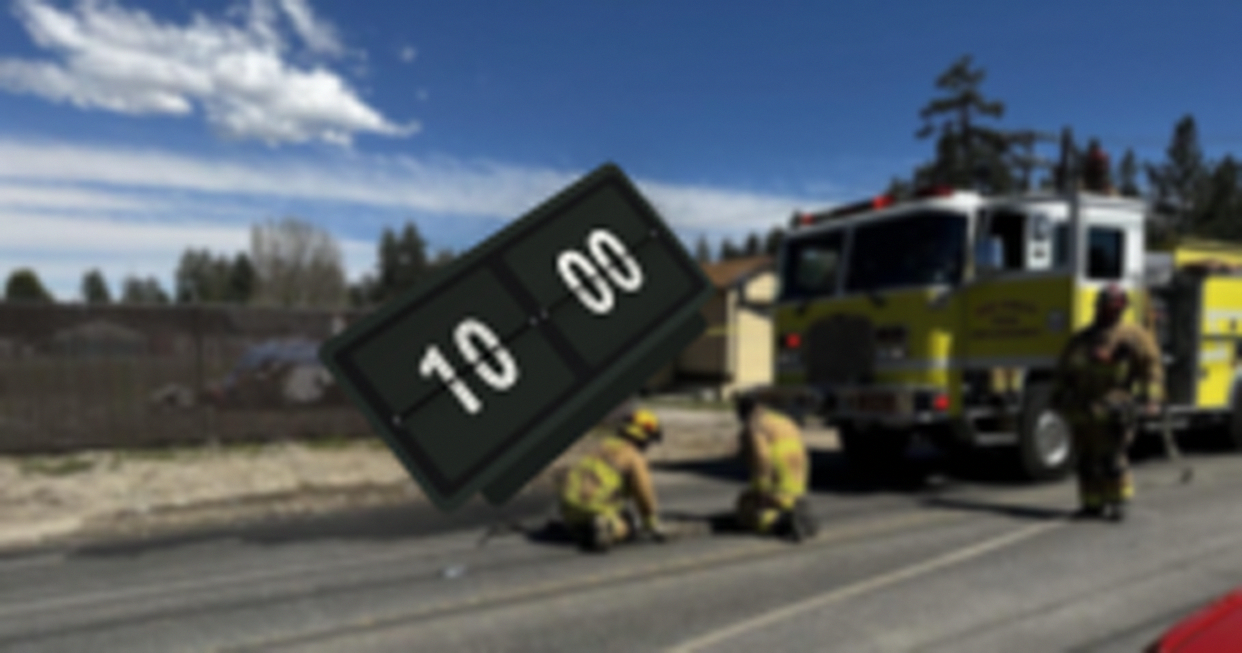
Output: **10:00**
